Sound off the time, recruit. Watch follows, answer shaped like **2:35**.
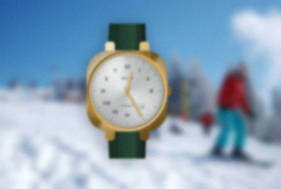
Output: **12:25**
